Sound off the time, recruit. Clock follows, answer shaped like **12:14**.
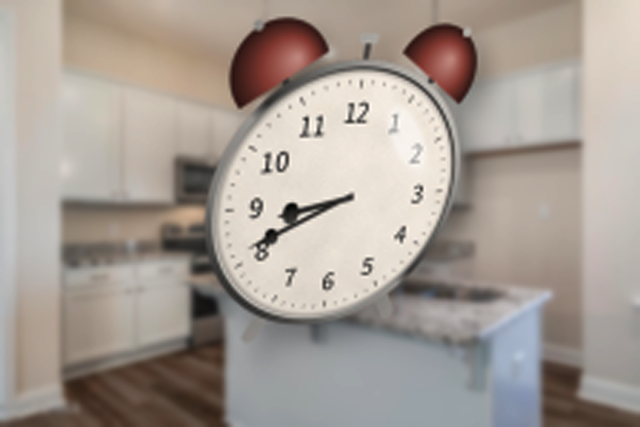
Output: **8:41**
